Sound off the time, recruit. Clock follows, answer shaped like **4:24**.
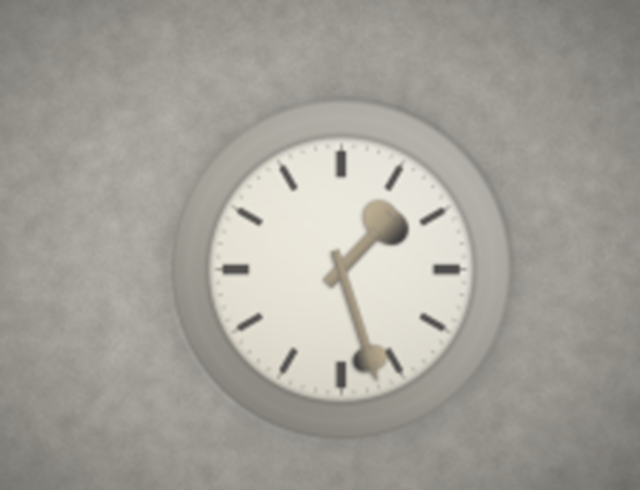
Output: **1:27**
